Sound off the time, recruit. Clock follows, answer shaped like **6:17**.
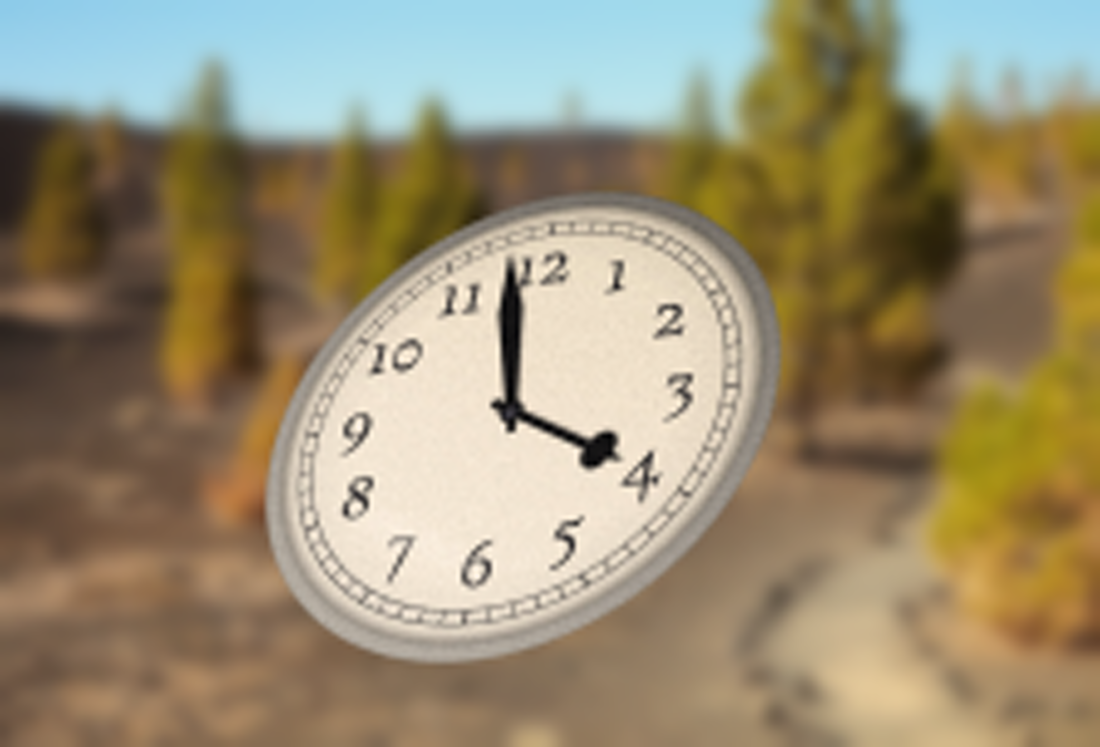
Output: **3:58**
